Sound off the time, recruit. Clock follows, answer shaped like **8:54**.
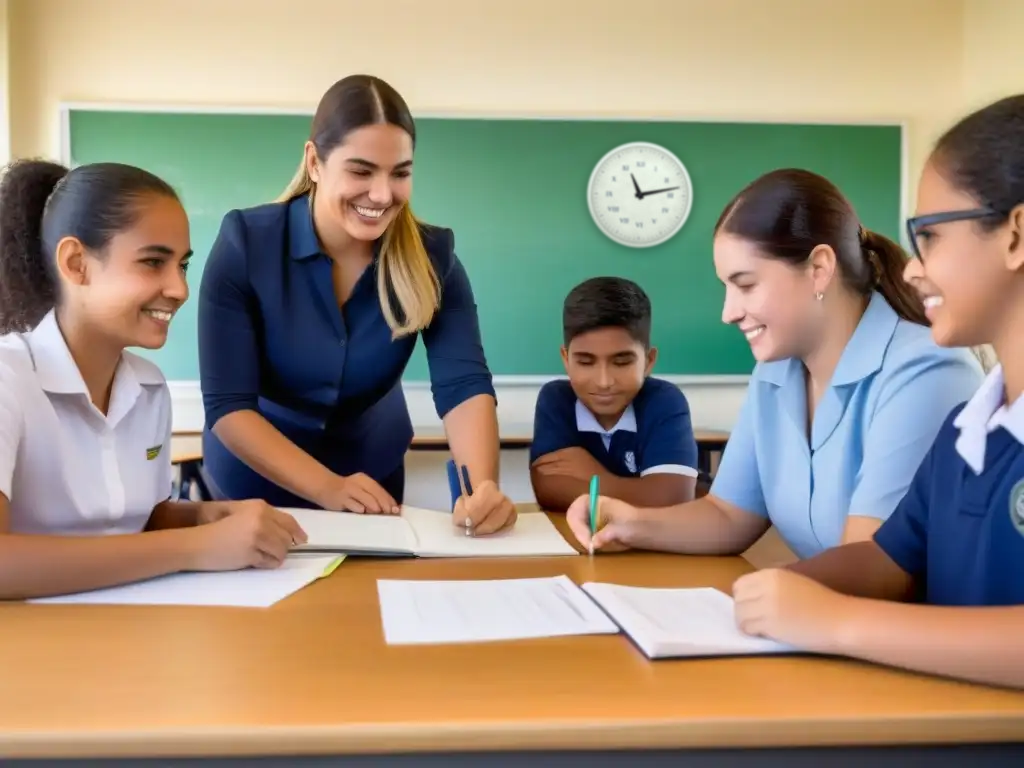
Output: **11:13**
